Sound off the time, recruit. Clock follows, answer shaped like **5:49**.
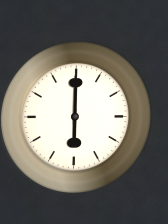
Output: **6:00**
